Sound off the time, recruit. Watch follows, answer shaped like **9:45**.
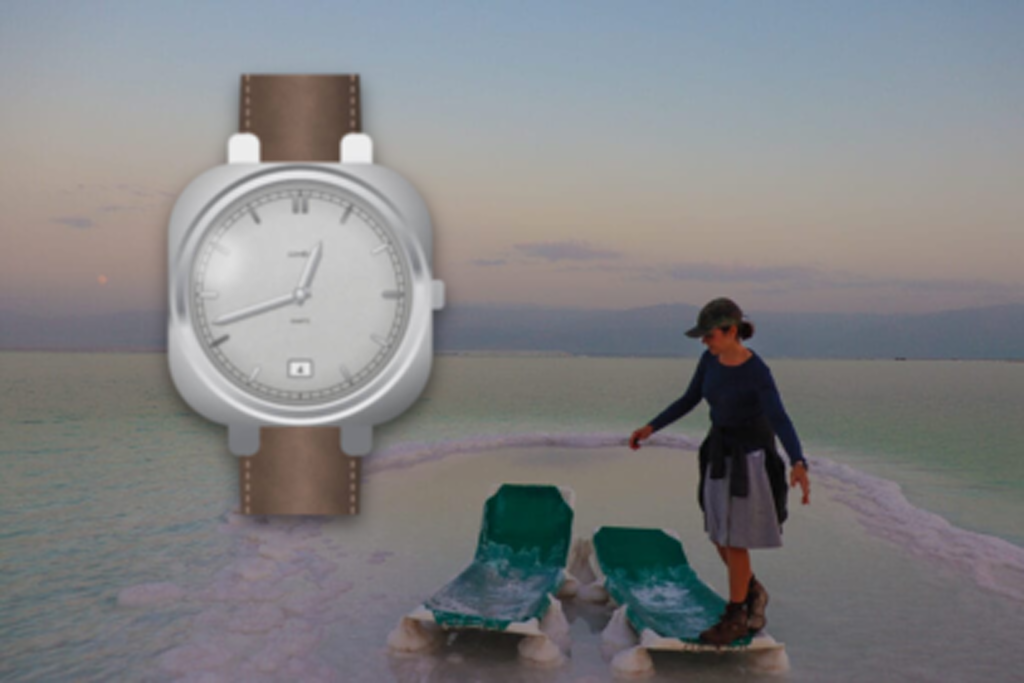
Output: **12:42**
